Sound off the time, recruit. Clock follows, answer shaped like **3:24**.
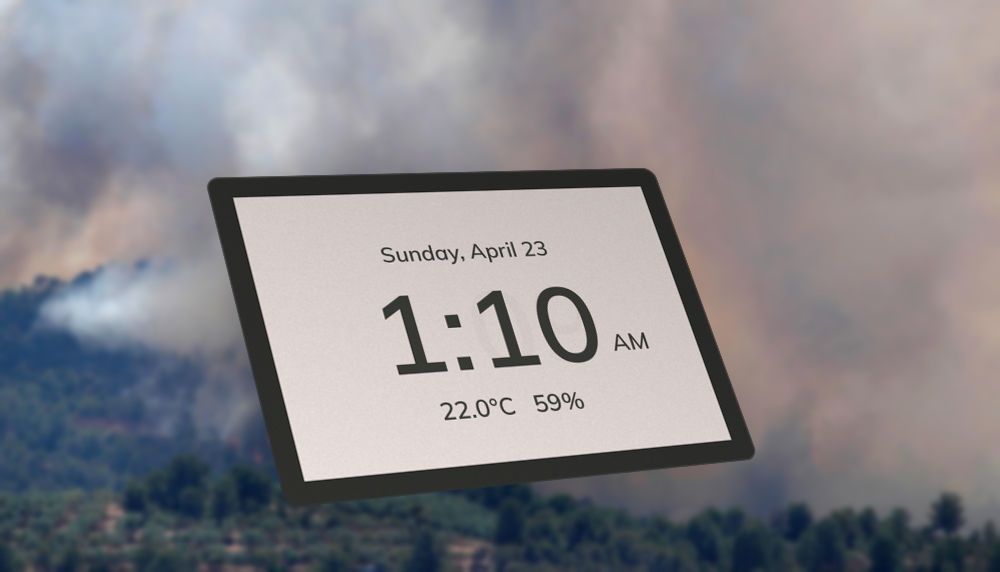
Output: **1:10**
